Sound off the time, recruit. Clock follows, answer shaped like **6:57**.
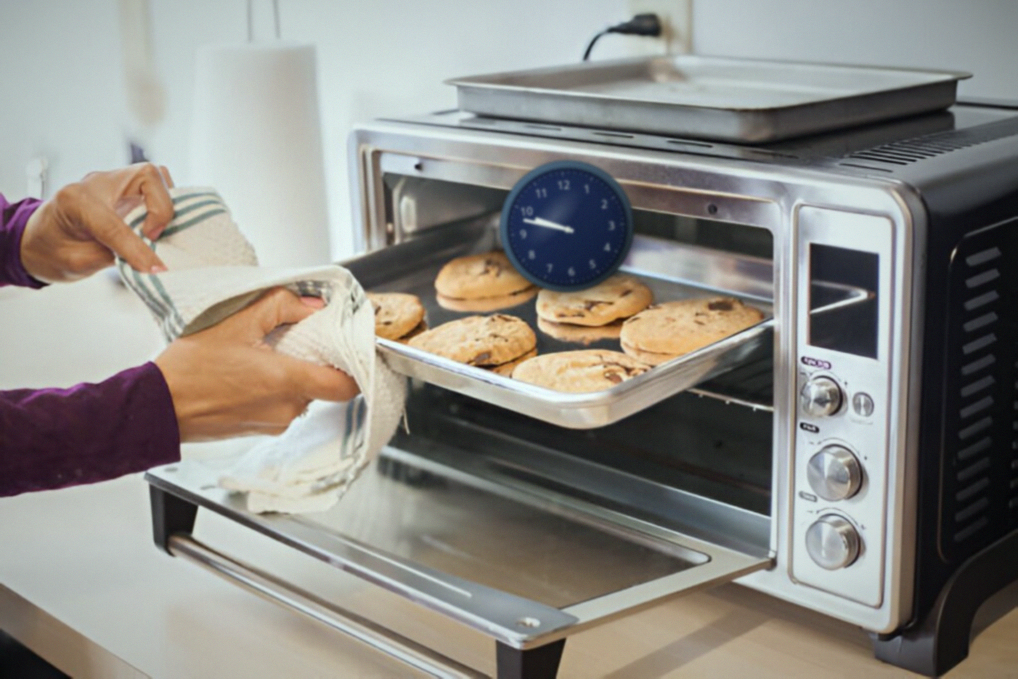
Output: **9:48**
